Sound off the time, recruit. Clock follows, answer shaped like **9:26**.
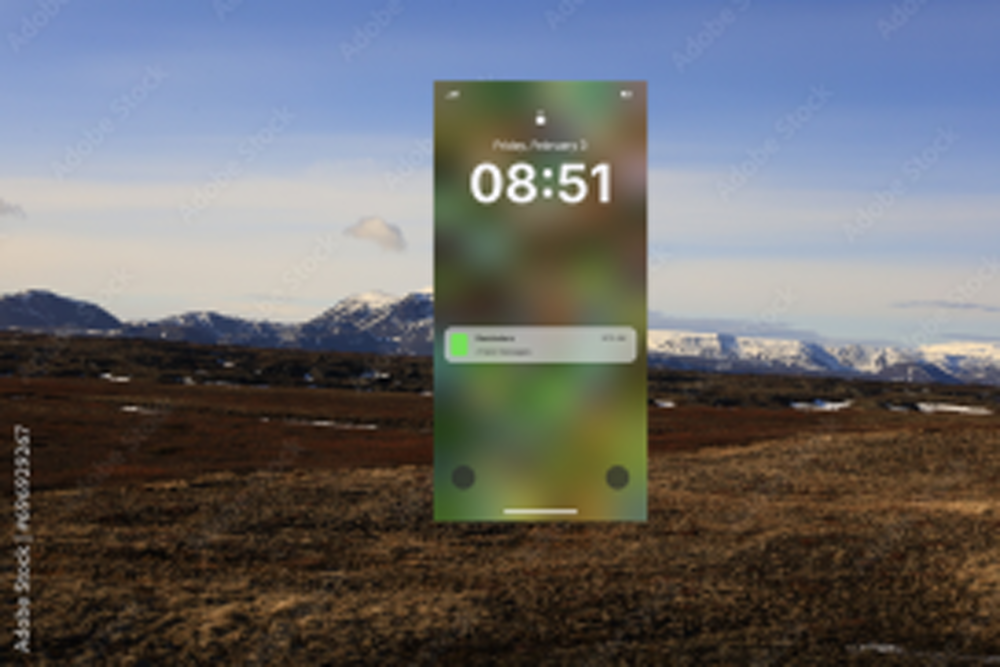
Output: **8:51**
